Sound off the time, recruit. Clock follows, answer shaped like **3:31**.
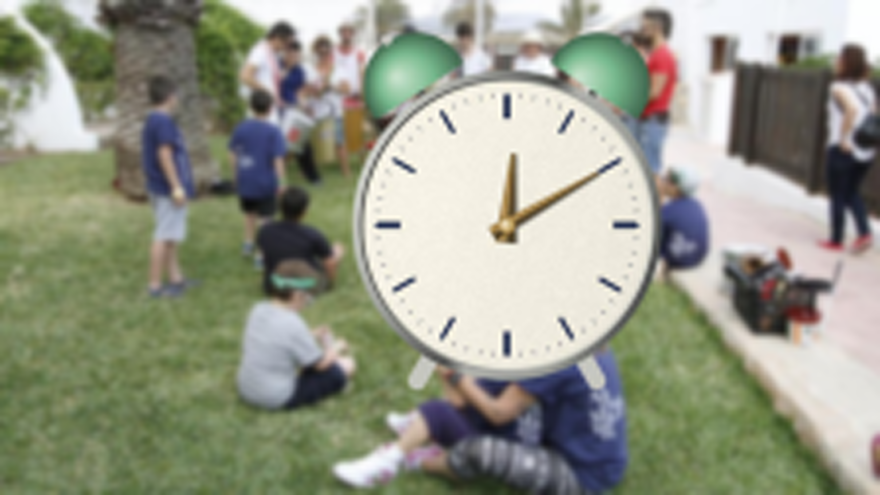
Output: **12:10**
